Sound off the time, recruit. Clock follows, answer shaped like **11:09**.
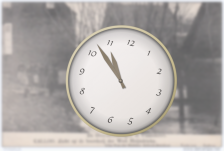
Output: **10:52**
